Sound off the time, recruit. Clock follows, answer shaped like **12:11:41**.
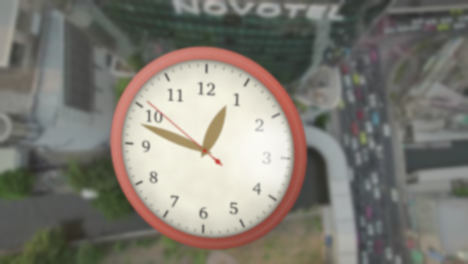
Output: **12:47:51**
